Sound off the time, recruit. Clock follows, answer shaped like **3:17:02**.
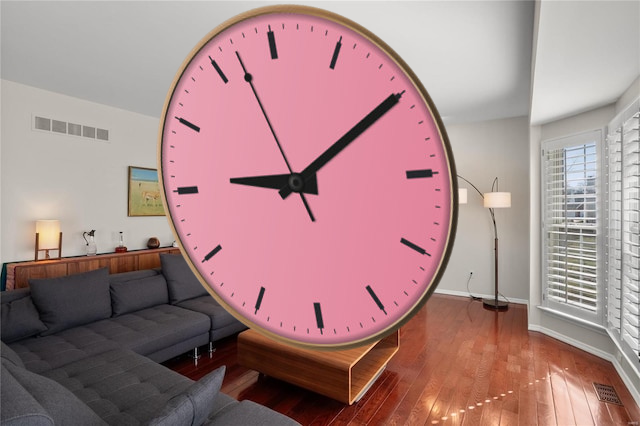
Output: **9:09:57**
